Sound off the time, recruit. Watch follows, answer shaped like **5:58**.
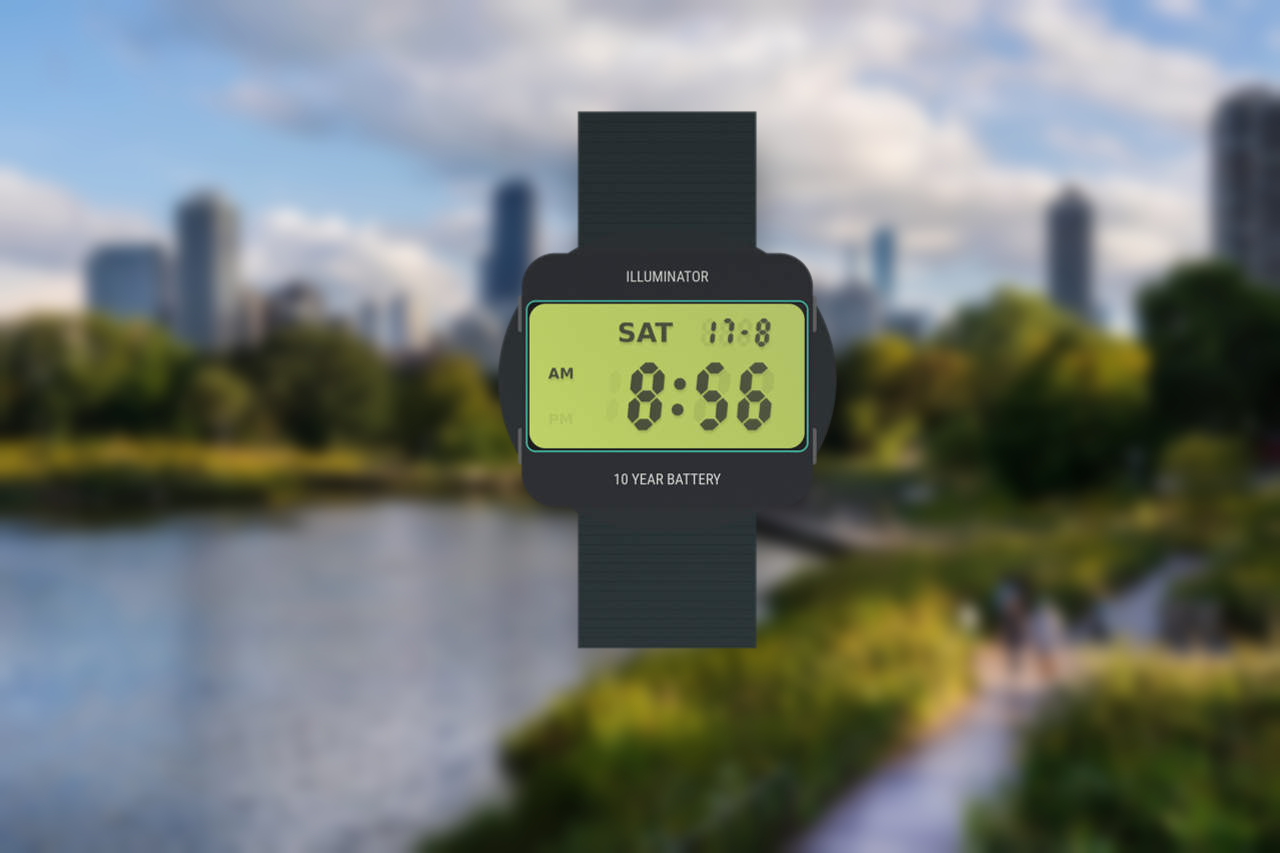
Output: **8:56**
